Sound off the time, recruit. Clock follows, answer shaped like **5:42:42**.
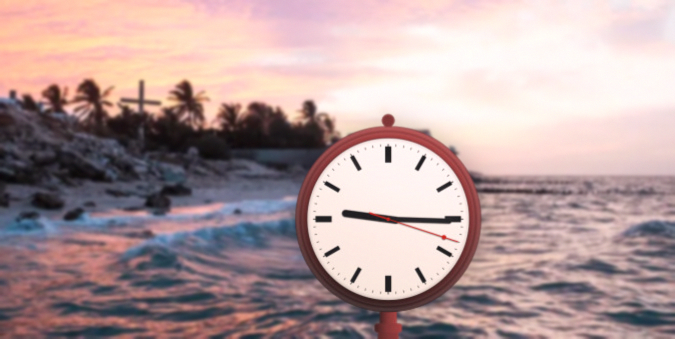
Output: **9:15:18**
